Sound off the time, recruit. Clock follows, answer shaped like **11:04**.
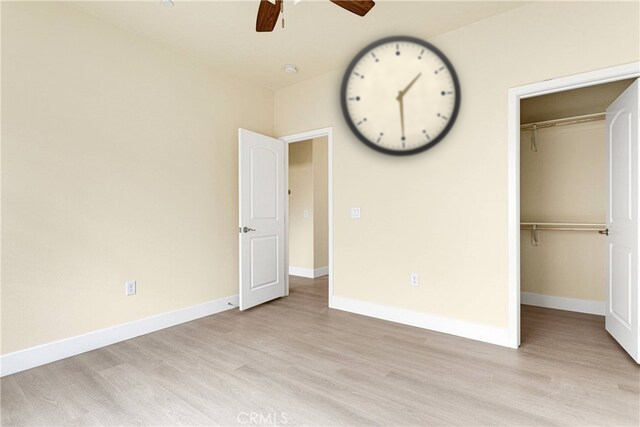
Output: **1:30**
